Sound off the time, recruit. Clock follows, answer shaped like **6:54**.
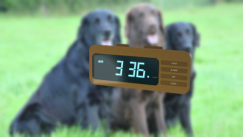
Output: **3:36**
